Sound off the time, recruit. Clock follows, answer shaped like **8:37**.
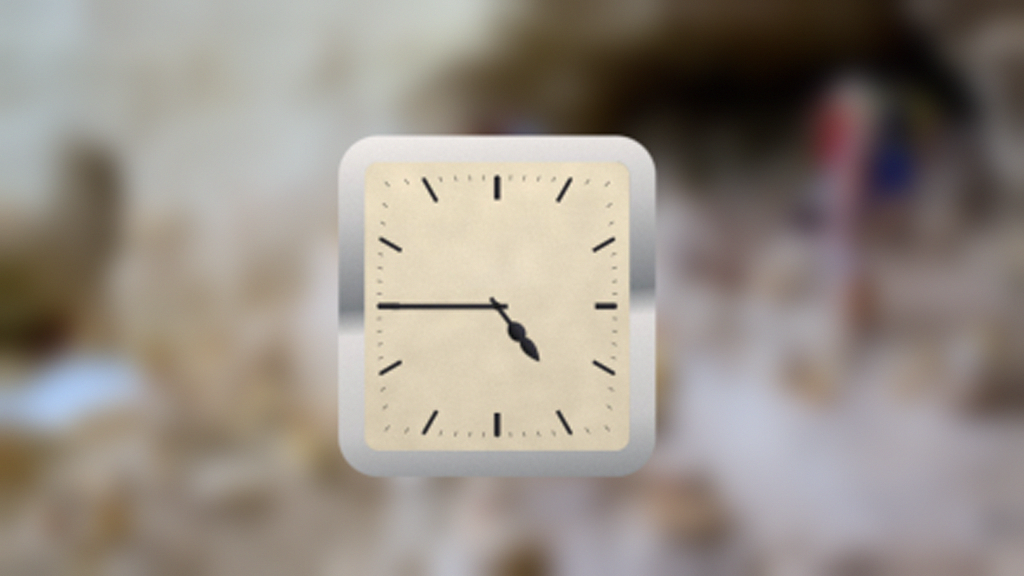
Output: **4:45**
